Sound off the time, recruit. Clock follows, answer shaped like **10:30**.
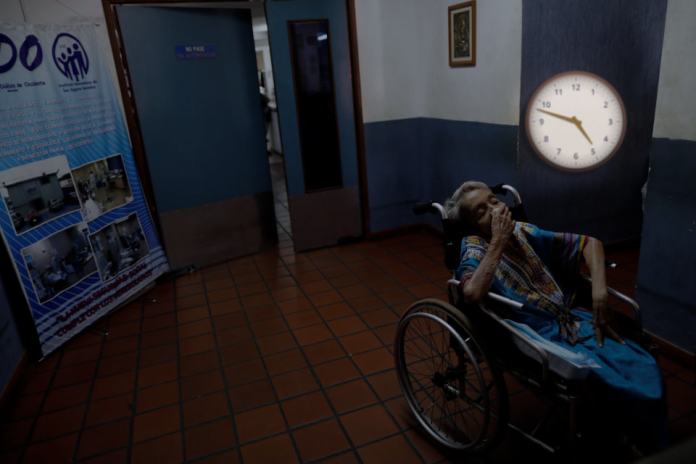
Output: **4:48**
